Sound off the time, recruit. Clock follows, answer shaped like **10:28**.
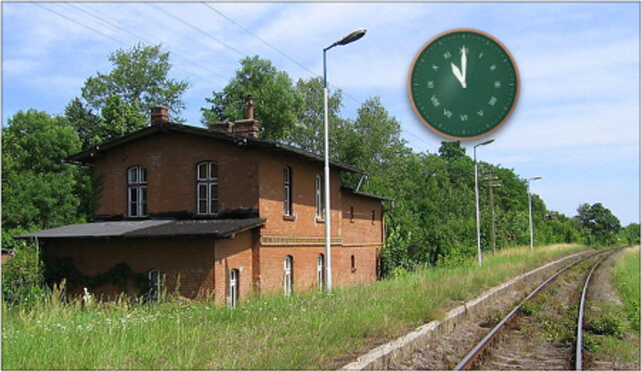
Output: **11:00**
